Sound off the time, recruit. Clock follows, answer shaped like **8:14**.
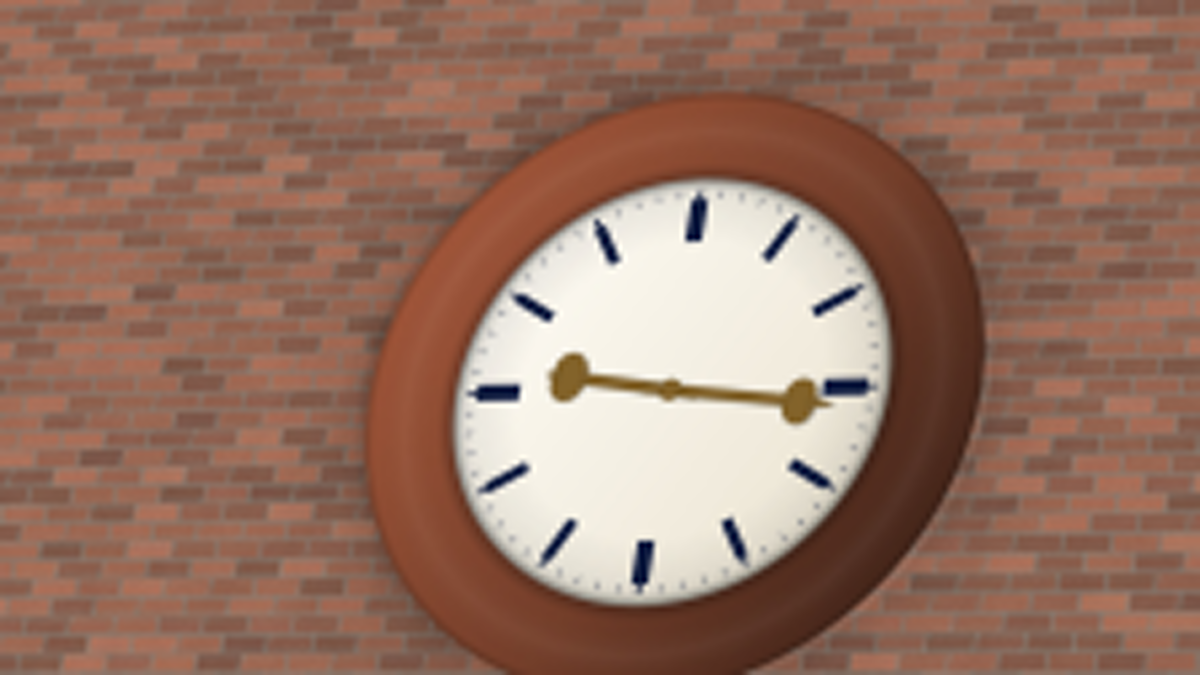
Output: **9:16**
